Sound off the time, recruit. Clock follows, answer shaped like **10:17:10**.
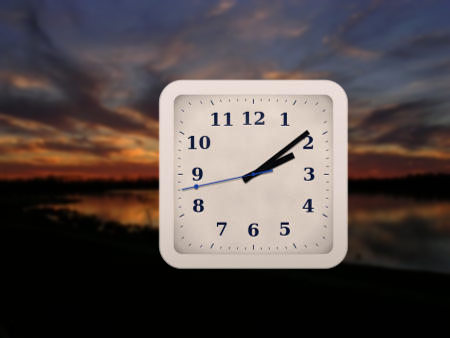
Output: **2:08:43**
